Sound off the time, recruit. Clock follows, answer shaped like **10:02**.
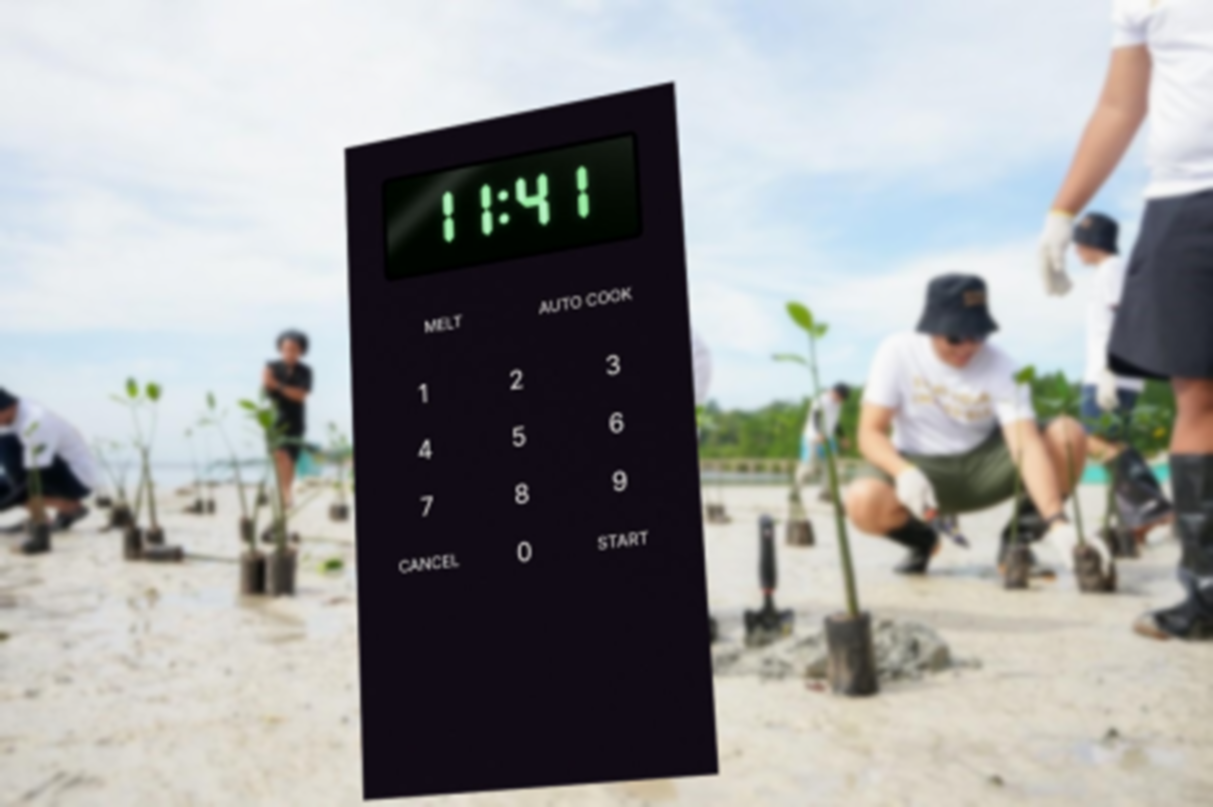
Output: **11:41**
